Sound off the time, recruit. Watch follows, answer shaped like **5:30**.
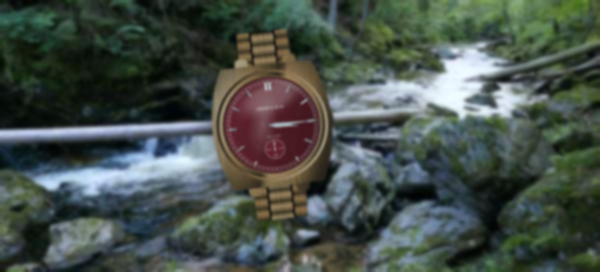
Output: **3:15**
